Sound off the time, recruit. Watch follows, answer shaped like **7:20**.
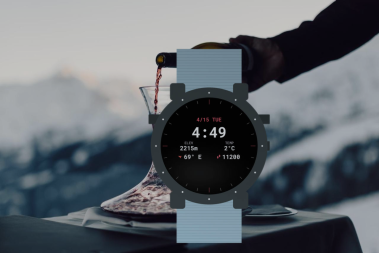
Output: **4:49**
